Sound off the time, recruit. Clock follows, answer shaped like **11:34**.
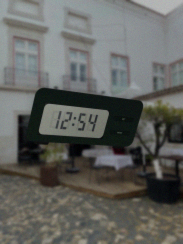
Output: **12:54**
